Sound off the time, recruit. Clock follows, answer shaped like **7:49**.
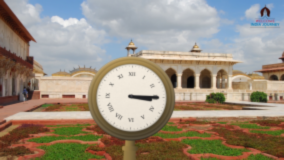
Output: **3:15**
